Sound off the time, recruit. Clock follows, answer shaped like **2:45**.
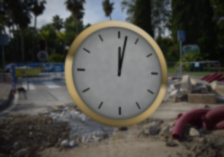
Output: **12:02**
